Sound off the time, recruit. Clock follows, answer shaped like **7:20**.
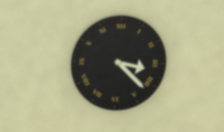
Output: **3:22**
